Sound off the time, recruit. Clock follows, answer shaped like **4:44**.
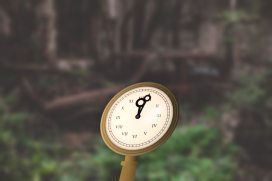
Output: **12:03**
